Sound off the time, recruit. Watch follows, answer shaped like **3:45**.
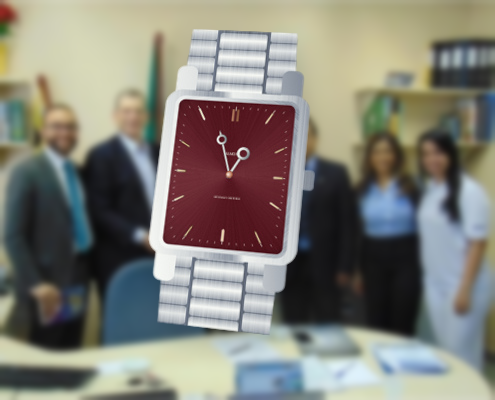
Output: **12:57**
